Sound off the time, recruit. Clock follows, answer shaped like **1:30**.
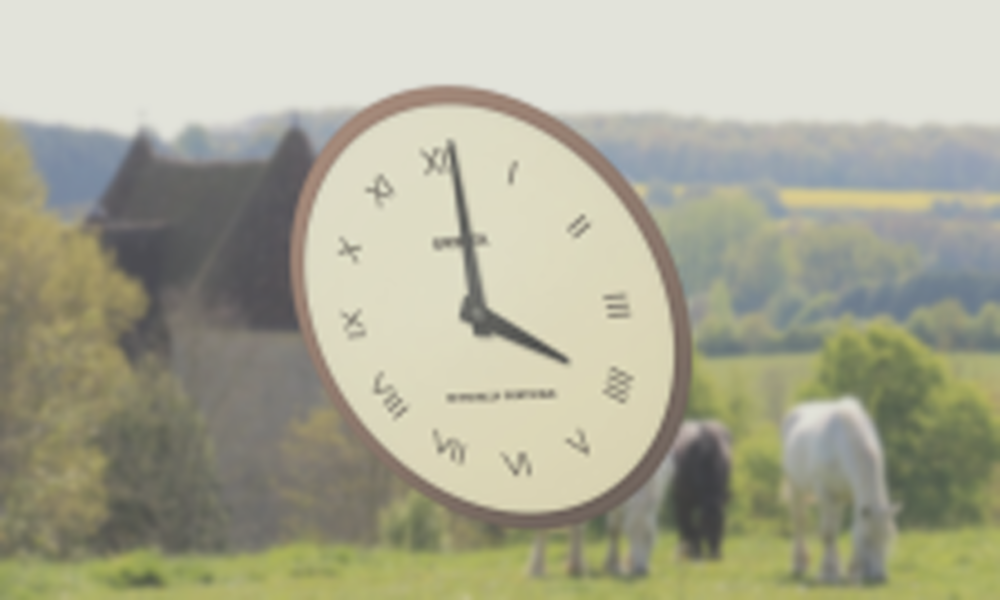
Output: **4:01**
